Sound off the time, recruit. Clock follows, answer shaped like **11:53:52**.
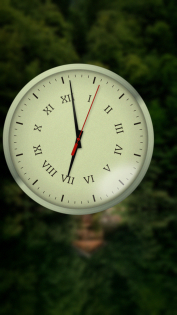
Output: **7:01:06**
